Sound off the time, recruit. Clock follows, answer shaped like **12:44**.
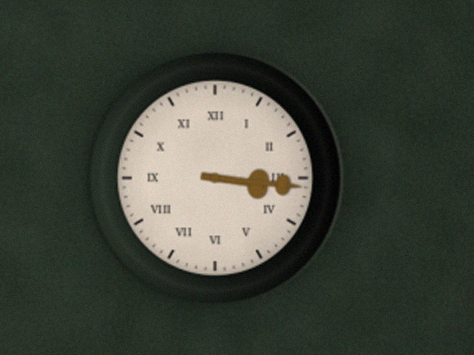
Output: **3:16**
